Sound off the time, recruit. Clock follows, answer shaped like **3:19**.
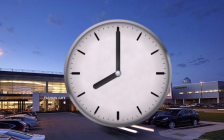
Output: **8:00**
